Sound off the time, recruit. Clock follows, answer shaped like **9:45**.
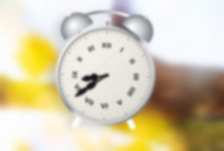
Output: **8:39**
